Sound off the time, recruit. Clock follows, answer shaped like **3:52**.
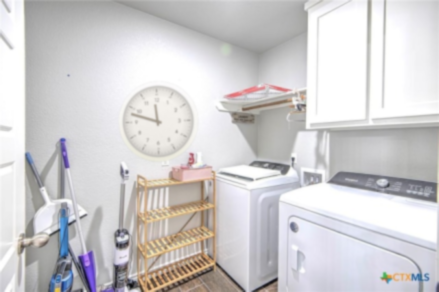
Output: **11:48**
